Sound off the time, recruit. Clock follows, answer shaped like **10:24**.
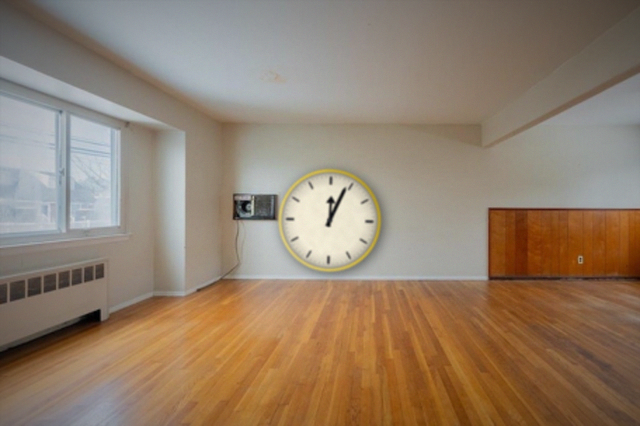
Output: **12:04**
